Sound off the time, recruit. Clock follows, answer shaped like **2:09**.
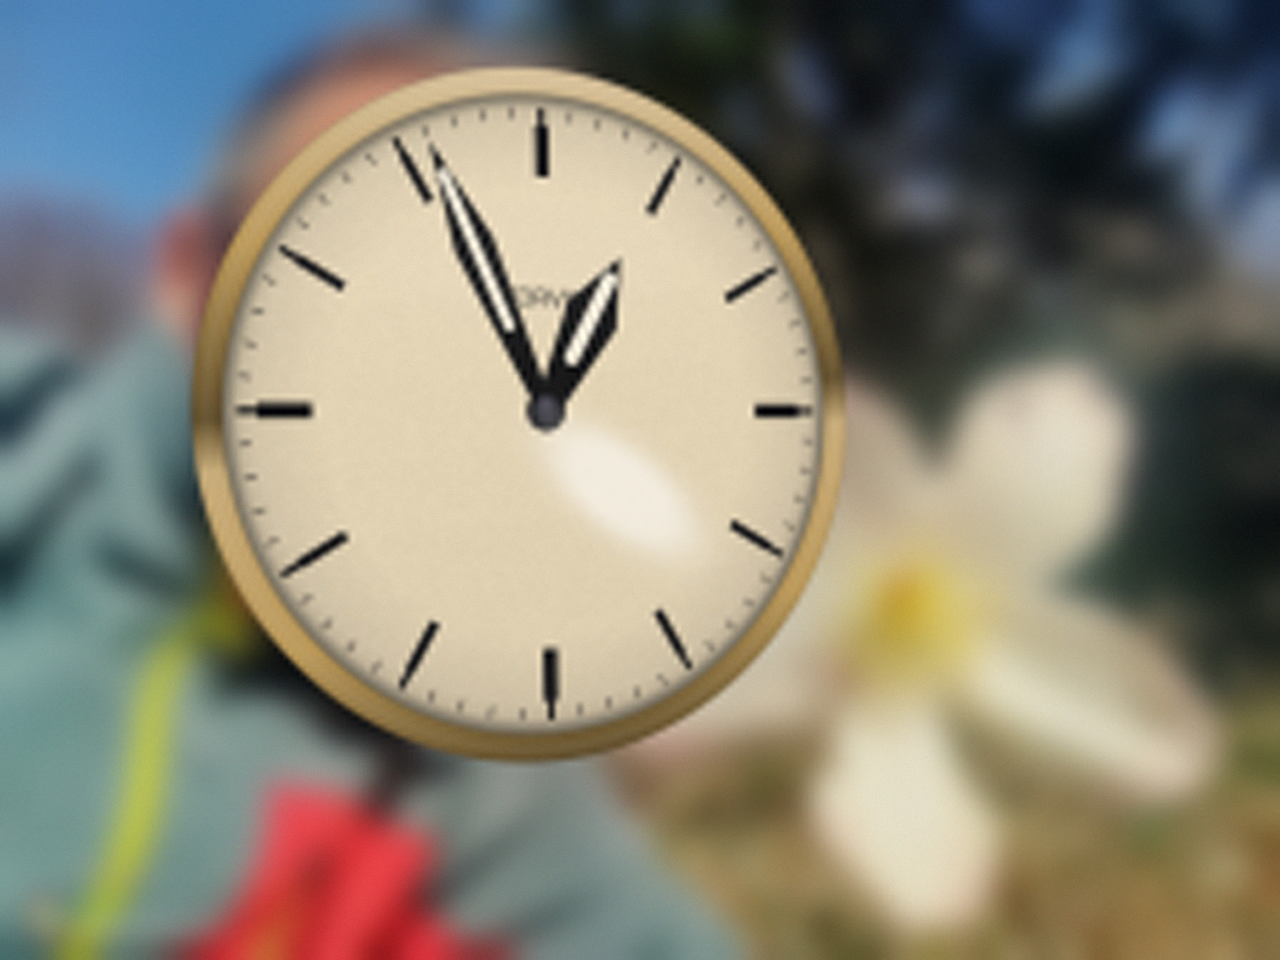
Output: **12:56**
